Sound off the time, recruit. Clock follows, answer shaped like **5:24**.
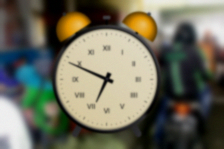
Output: **6:49**
